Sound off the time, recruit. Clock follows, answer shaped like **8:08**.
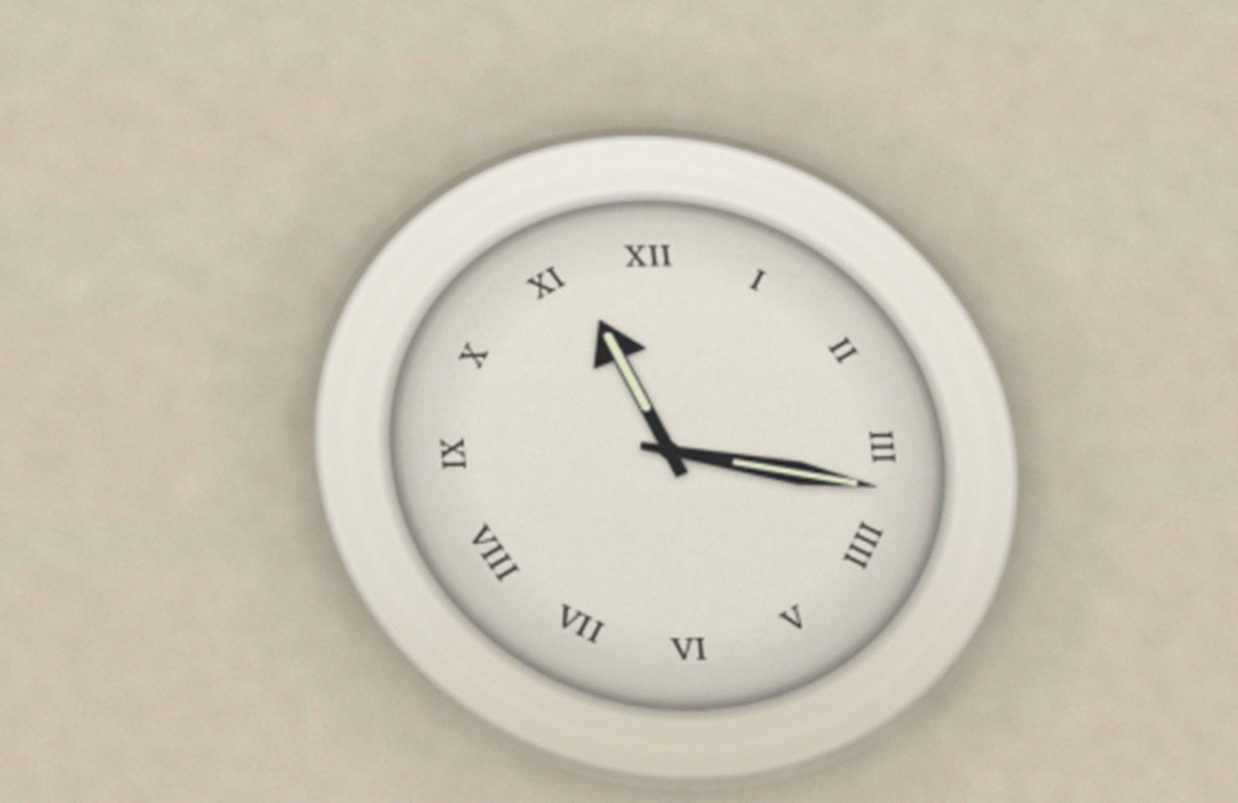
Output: **11:17**
